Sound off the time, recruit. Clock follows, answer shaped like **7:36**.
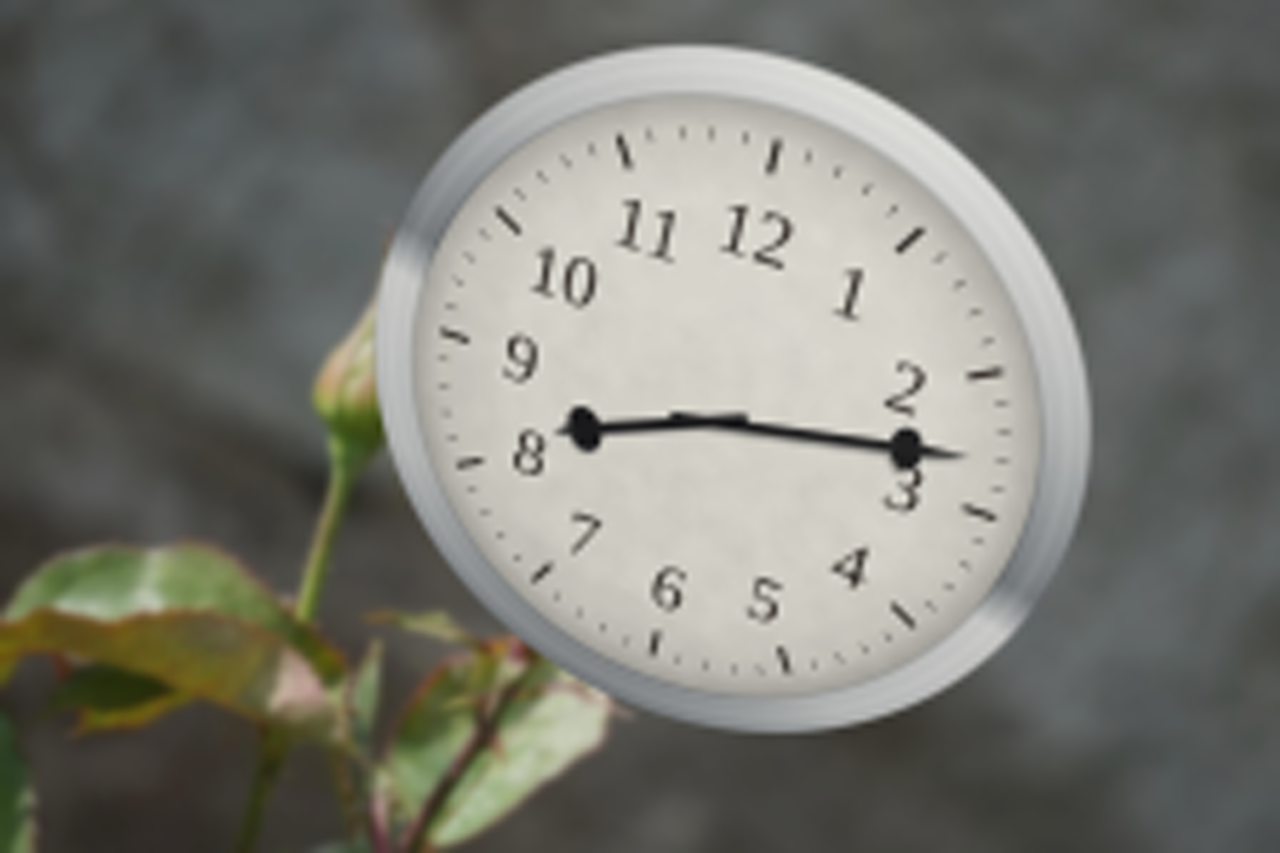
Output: **8:13**
